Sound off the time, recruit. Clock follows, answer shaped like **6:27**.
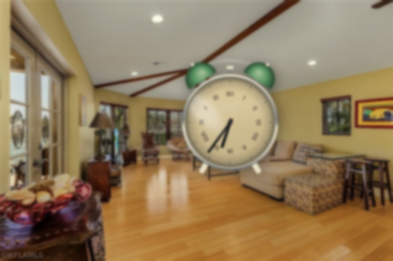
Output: **6:36**
